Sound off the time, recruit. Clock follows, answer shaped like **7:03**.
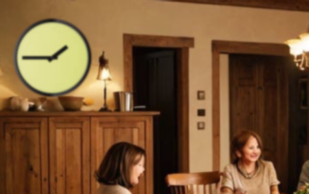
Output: **1:45**
